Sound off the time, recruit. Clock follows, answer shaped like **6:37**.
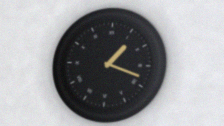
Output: **1:18**
